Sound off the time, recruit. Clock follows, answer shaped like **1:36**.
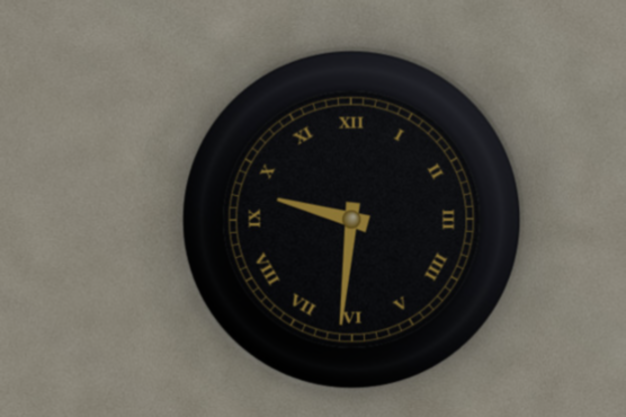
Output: **9:31**
